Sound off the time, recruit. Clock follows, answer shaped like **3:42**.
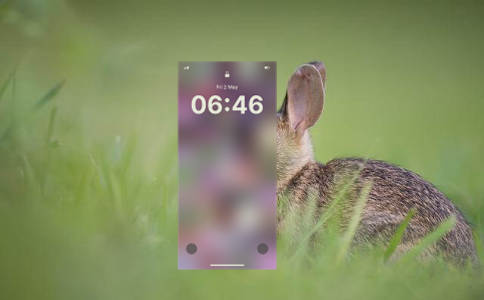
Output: **6:46**
